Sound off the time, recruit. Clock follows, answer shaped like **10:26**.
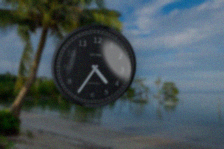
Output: **4:35**
